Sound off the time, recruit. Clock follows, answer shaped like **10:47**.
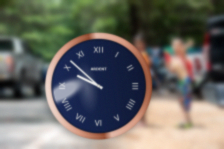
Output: **9:52**
